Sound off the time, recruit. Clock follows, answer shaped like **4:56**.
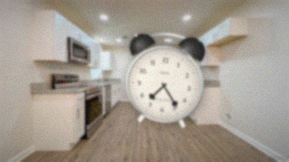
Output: **7:24**
